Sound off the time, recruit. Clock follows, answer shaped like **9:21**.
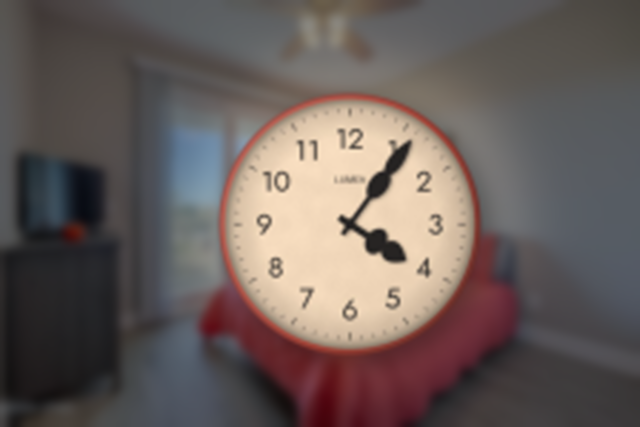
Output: **4:06**
